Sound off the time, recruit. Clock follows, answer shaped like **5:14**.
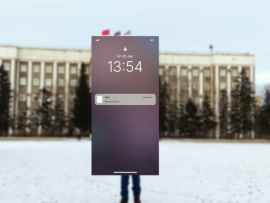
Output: **13:54**
